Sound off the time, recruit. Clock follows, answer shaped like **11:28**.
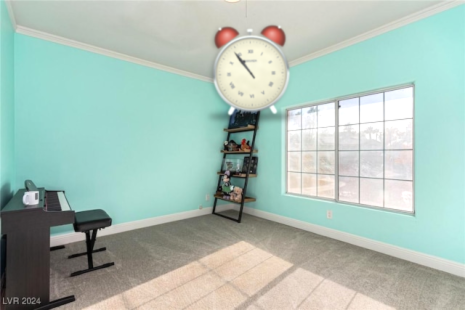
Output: **10:54**
